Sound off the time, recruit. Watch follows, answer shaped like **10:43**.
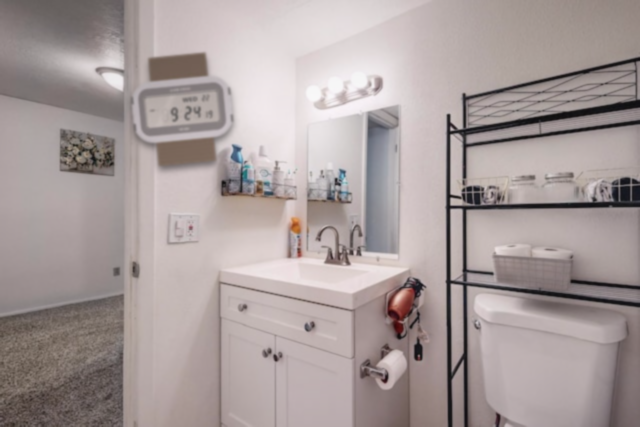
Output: **9:24**
